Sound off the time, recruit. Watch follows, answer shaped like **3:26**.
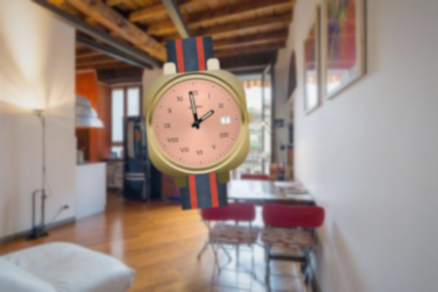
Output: **1:59**
